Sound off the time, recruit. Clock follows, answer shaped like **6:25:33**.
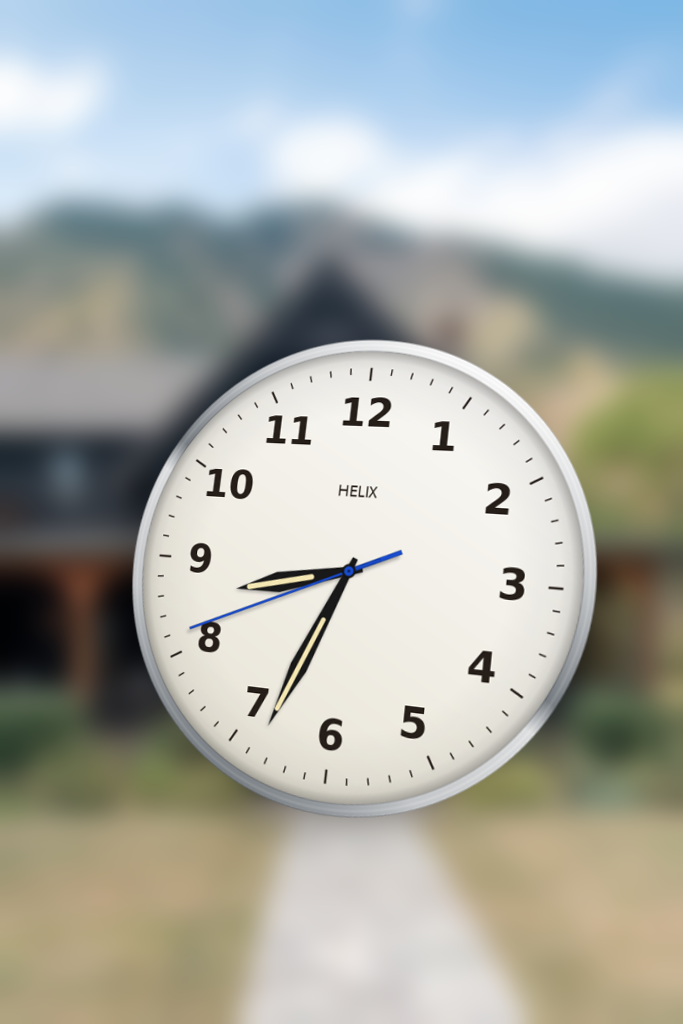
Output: **8:33:41**
